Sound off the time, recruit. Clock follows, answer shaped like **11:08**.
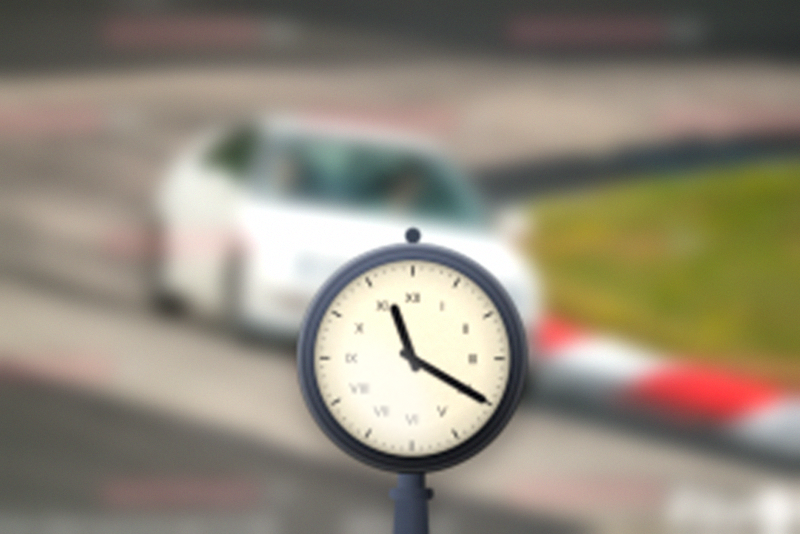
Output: **11:20**
